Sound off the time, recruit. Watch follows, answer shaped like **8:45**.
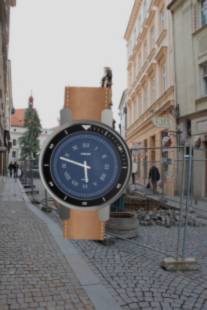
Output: **5:48**
